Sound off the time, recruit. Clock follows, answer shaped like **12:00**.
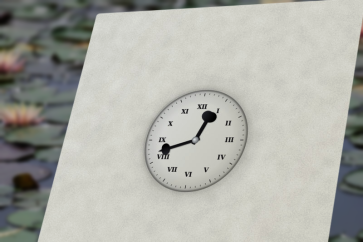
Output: **12:42**
